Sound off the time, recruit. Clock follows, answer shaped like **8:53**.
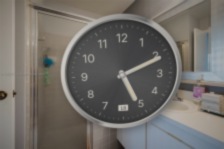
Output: **5:11**
